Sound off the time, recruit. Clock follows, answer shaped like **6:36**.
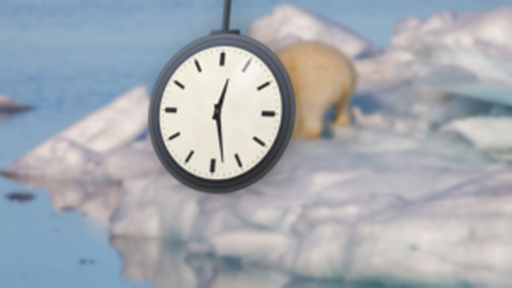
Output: **12:28**
